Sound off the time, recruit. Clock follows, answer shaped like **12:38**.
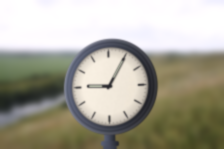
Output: **9:05**
